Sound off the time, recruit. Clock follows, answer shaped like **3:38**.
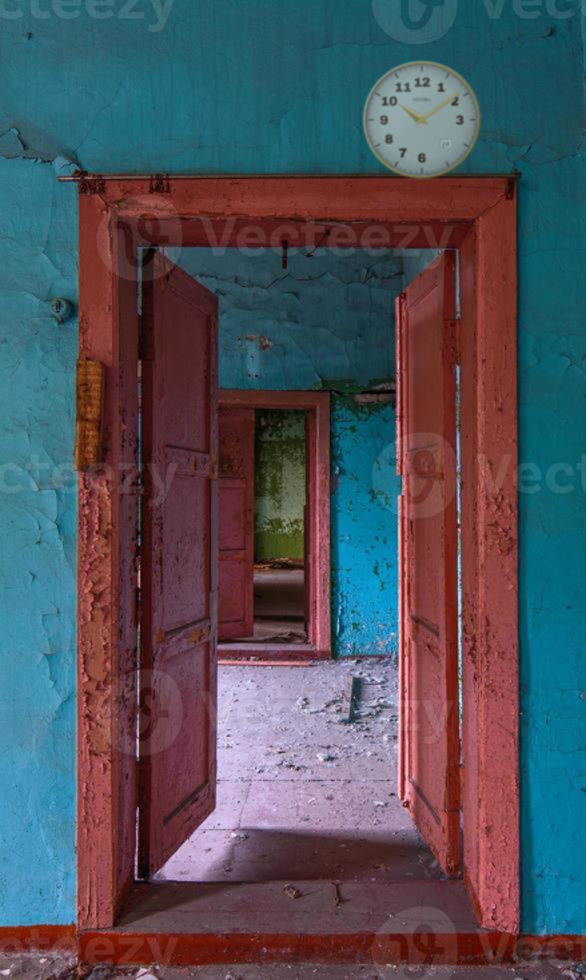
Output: **10:09**
